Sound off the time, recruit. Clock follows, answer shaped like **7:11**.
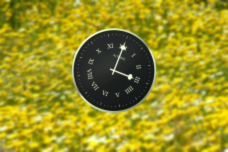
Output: **3:00**
